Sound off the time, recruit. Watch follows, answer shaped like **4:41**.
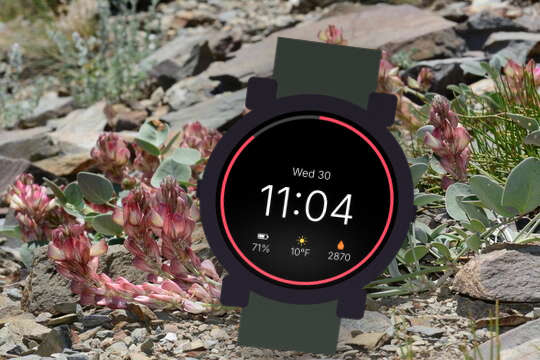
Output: **11:04**
